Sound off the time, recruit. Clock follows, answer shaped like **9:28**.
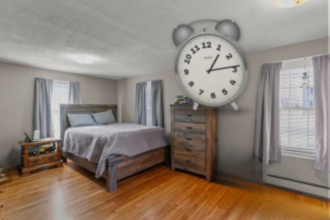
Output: **1:14**
